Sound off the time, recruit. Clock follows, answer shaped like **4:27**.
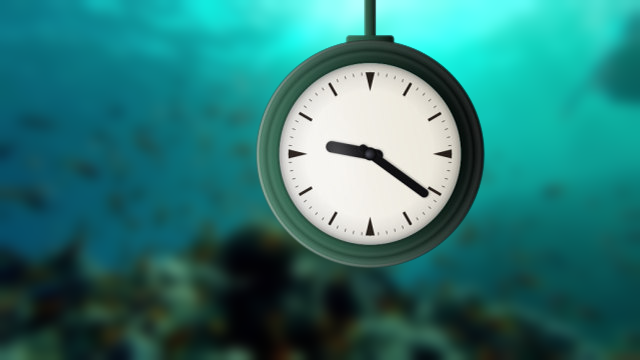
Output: **9:21**
